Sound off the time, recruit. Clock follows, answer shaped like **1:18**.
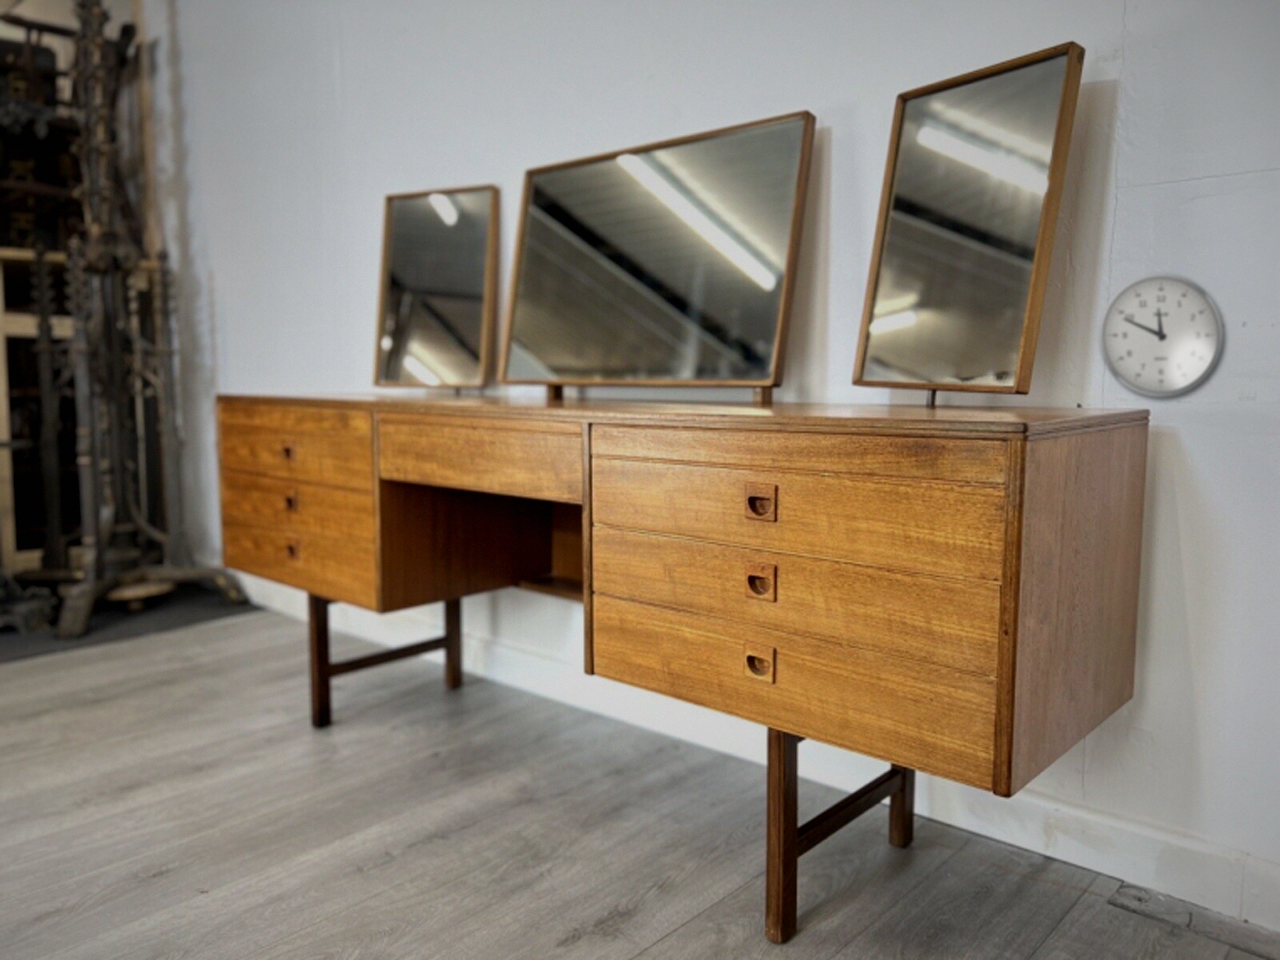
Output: **11:49**
